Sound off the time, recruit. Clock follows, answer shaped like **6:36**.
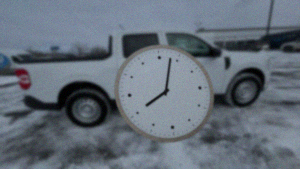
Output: **8:03**
